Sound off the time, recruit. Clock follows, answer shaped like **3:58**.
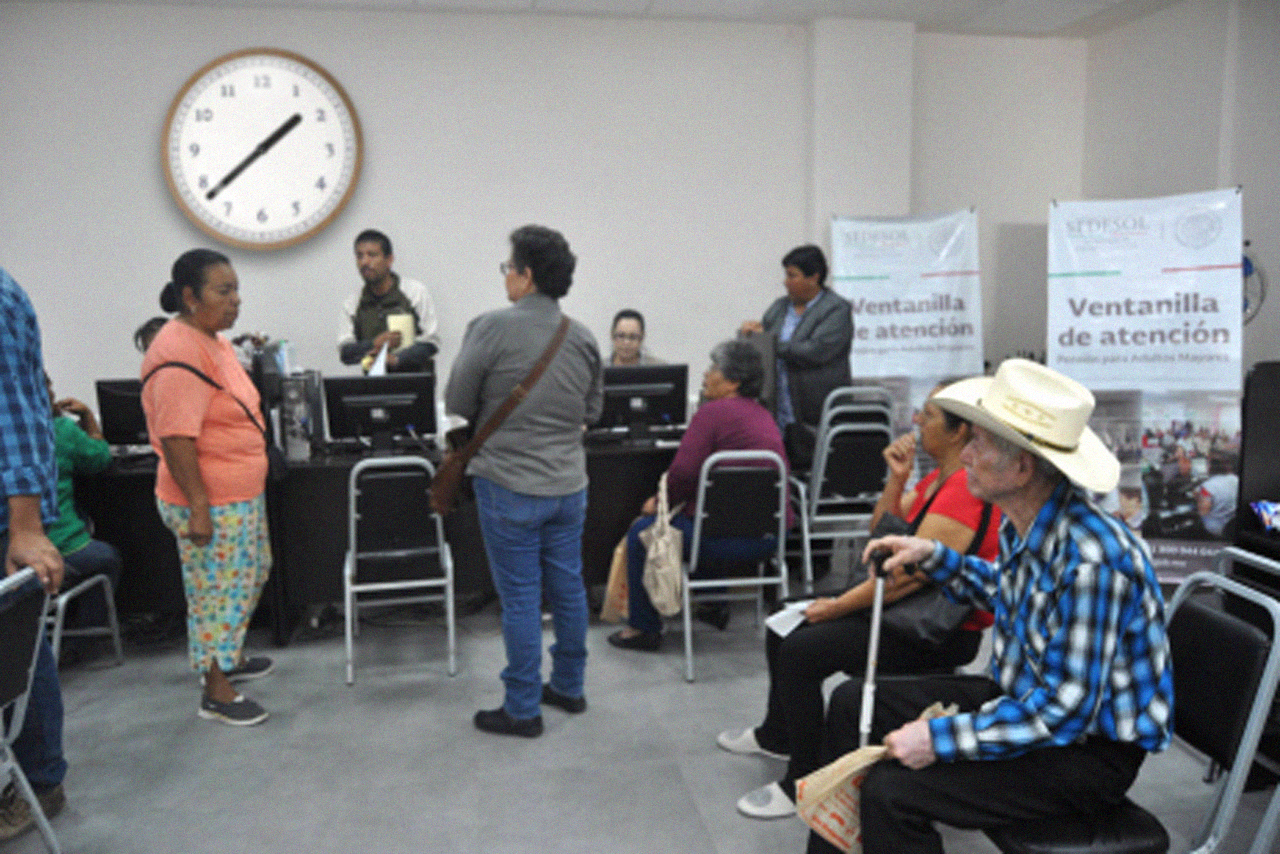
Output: **1:38**
